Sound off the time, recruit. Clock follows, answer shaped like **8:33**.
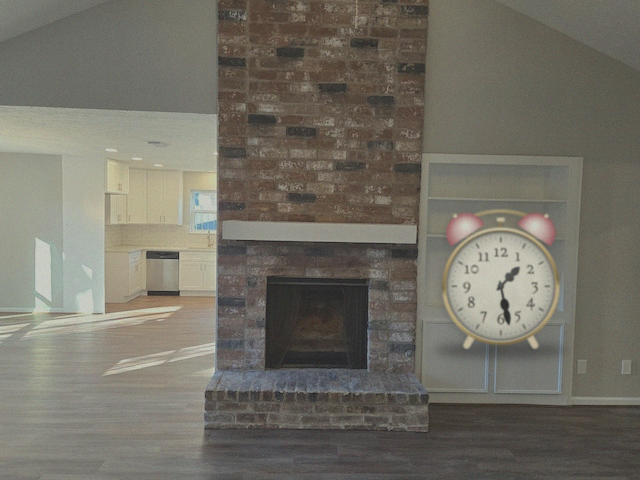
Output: **1:28**
